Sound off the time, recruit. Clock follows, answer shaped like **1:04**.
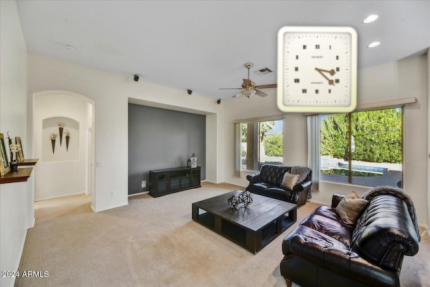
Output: **3:22**
